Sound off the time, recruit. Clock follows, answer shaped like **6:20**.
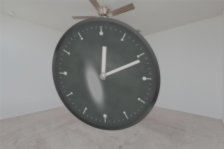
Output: **12:11**
